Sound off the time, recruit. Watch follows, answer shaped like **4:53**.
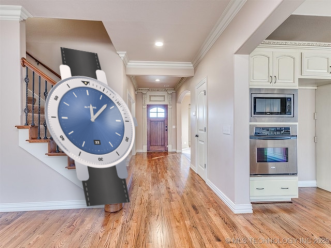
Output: **12:08**
